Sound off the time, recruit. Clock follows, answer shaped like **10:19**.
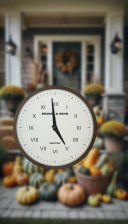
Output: **4:59**
